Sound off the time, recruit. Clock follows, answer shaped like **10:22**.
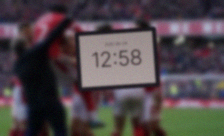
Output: **12:58**
